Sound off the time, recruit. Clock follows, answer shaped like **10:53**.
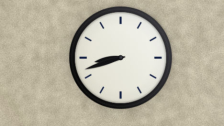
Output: **8:42**
